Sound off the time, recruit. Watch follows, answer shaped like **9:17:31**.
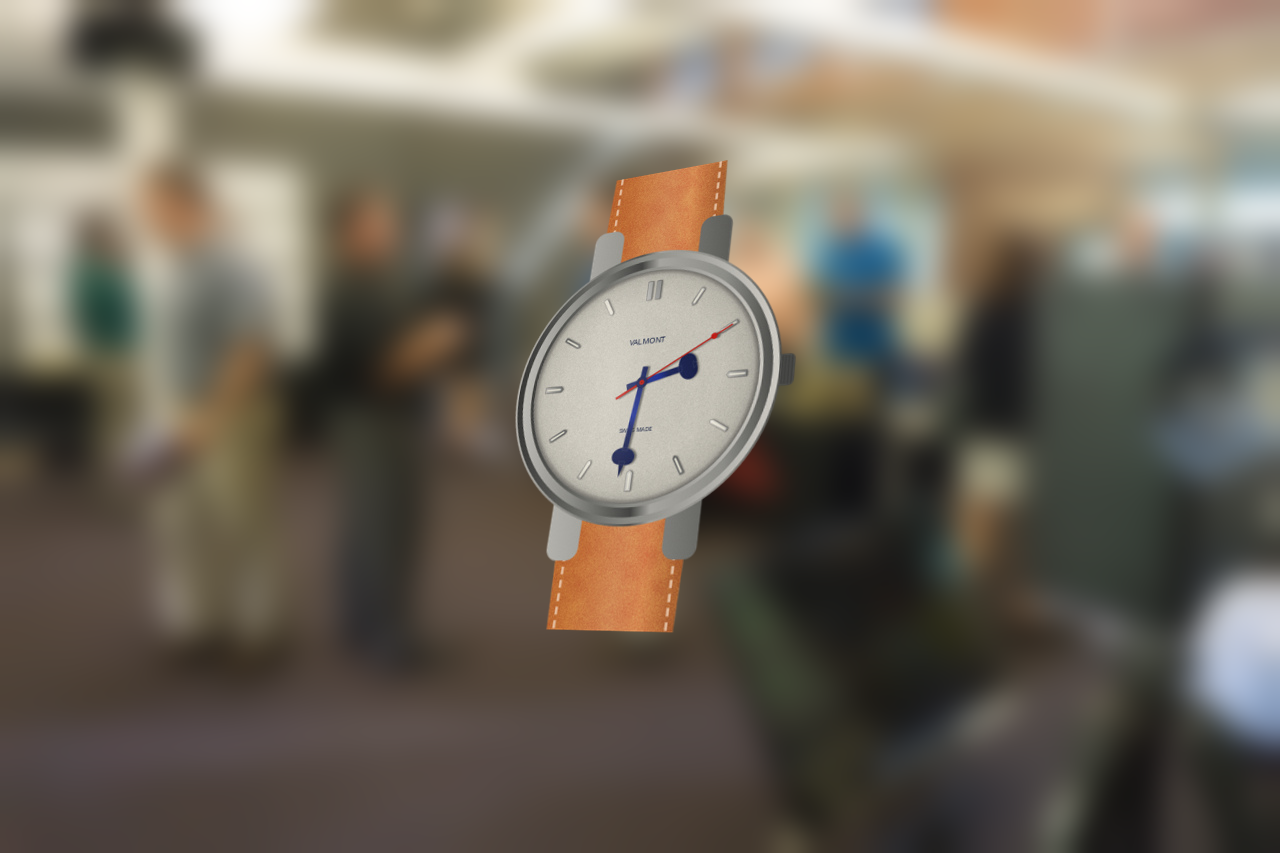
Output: **2:31:10**
